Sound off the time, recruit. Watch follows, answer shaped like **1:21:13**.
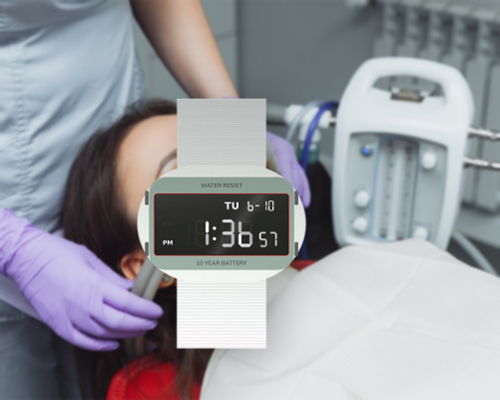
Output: **1:36:57**
